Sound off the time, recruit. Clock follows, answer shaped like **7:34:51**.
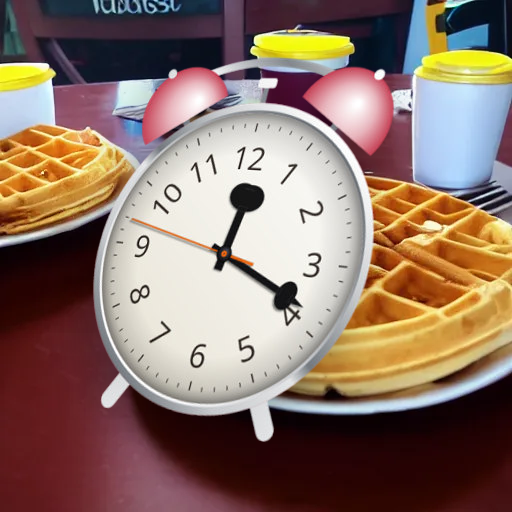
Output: **12:18:47**
